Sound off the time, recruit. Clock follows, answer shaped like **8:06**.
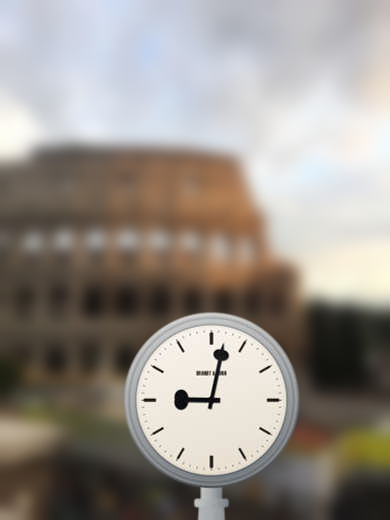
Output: **9:02**
